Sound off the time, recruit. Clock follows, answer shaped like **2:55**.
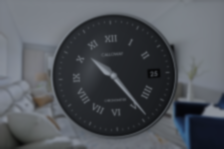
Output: **10:24**
